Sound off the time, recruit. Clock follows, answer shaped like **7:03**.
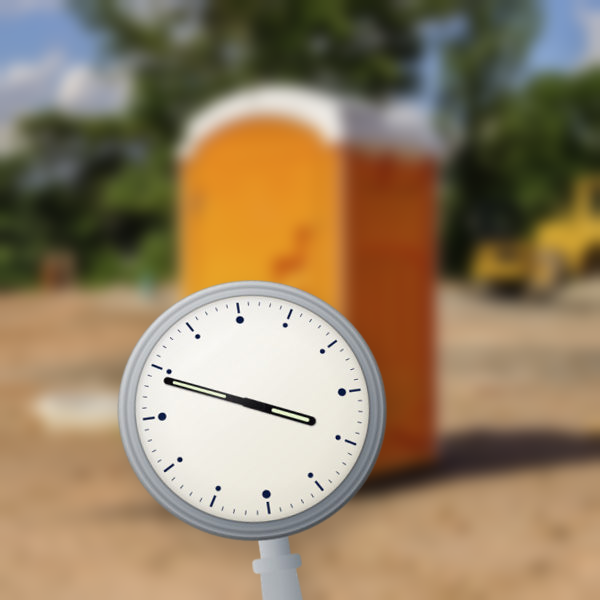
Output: **3:49**
